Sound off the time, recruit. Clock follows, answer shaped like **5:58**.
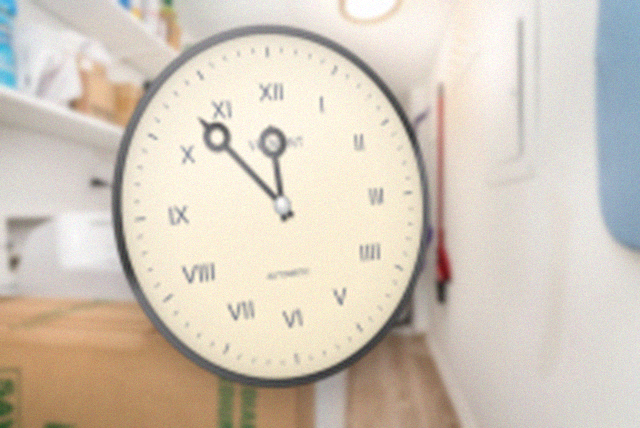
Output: **11:53**
